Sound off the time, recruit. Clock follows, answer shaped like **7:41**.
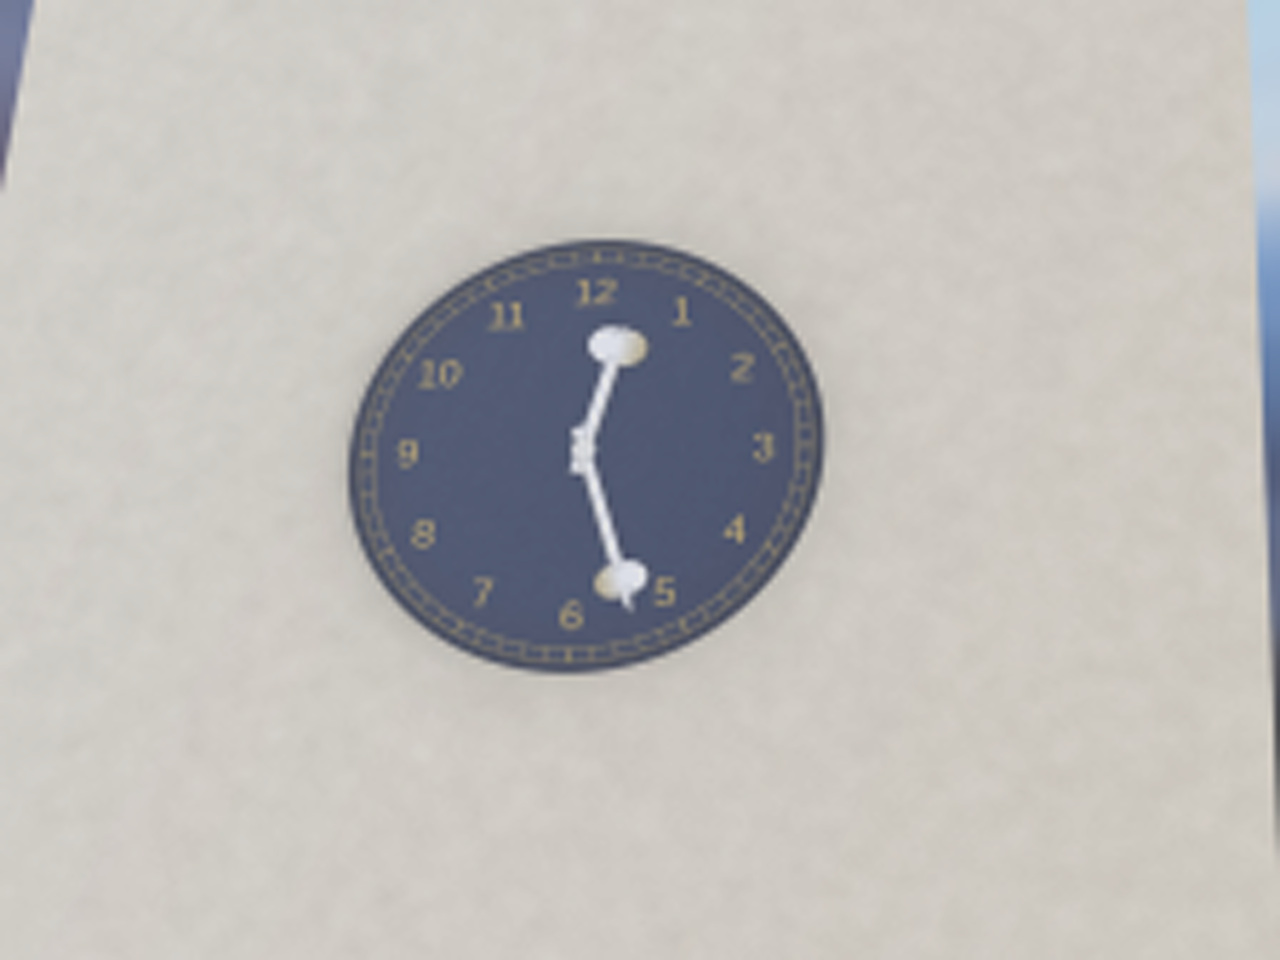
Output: **12:27**
